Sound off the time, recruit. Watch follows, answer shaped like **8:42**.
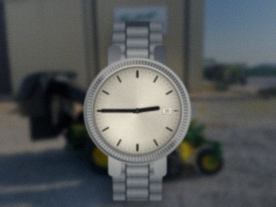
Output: **2:45**
